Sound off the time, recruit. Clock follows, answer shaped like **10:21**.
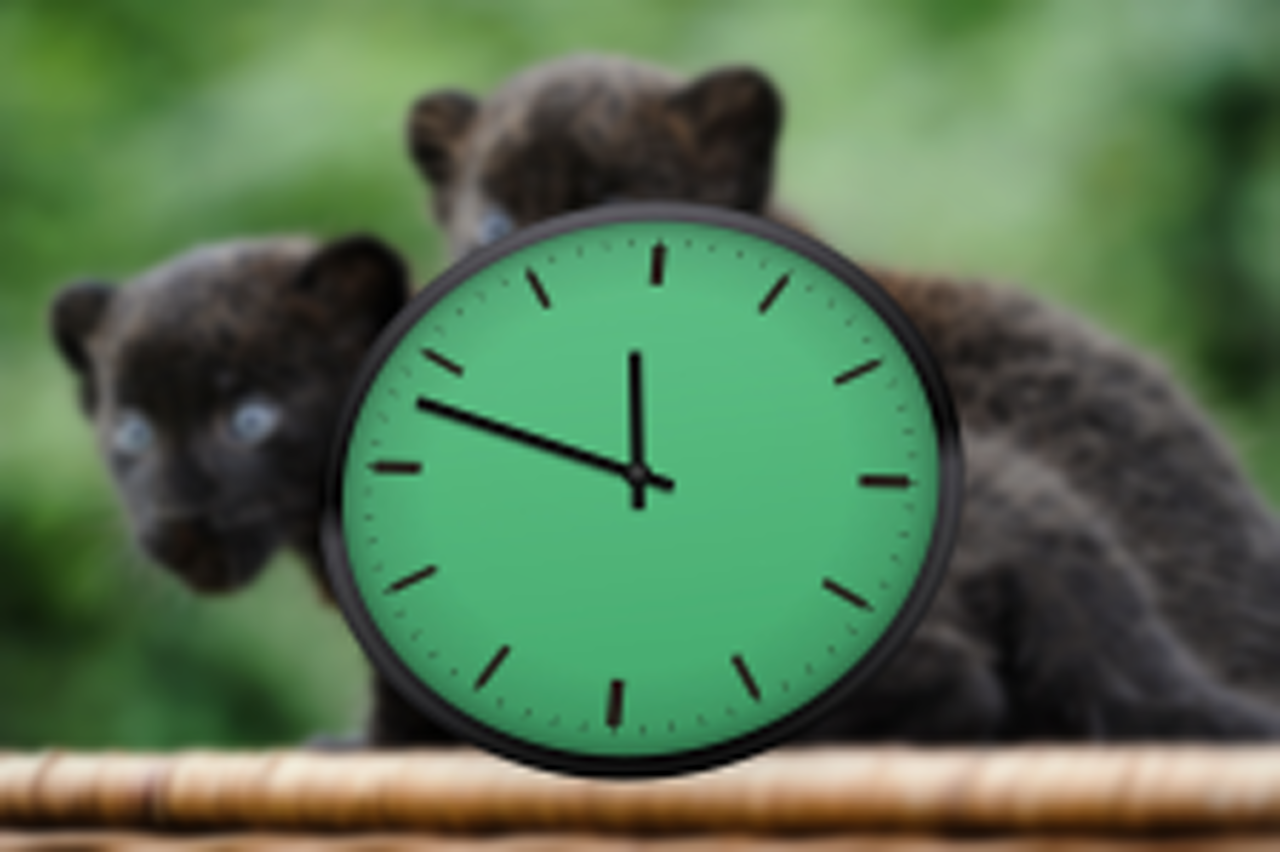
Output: **11:48**
